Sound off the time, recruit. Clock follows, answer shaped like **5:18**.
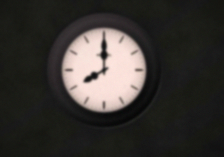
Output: **8:00**
